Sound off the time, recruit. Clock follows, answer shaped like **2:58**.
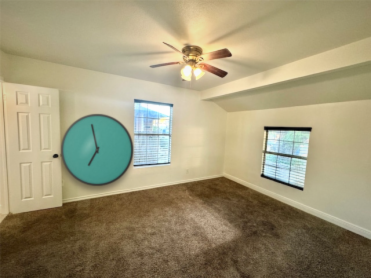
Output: **6:58**
